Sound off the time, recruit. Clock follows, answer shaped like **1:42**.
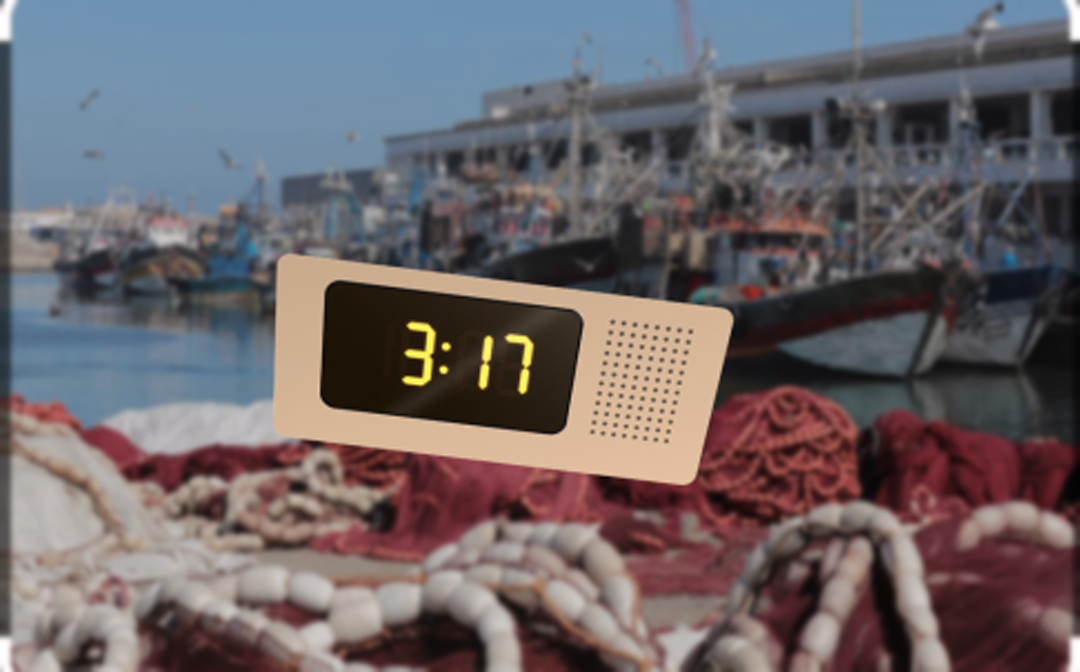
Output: **3:17**
